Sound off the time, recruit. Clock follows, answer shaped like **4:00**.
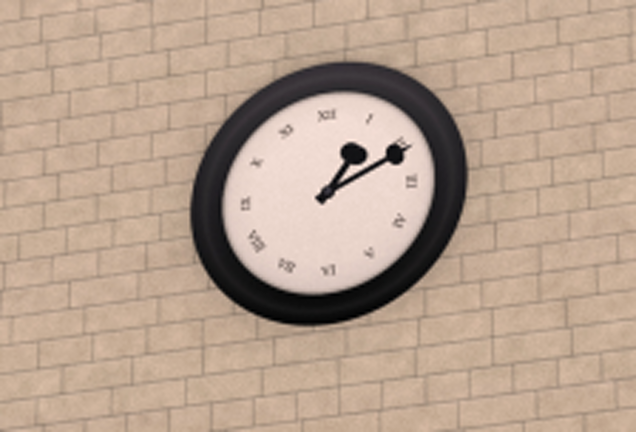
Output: **1:11**
